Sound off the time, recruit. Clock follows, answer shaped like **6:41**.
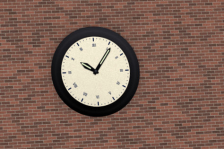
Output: **10:06**
